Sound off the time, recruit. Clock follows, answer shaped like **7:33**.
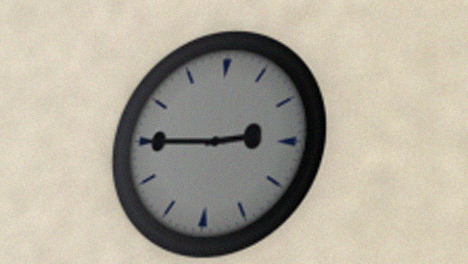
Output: **2:45**
